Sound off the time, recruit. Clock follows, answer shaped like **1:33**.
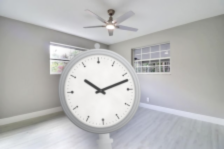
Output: **10:12**
